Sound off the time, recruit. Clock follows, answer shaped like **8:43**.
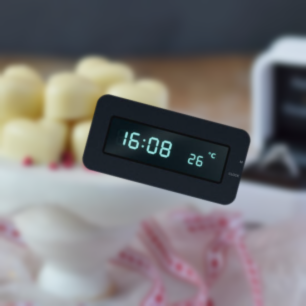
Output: **16:08**
